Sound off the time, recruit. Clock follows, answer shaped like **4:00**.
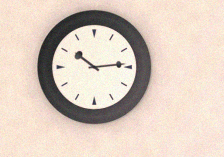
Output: **10:14**
